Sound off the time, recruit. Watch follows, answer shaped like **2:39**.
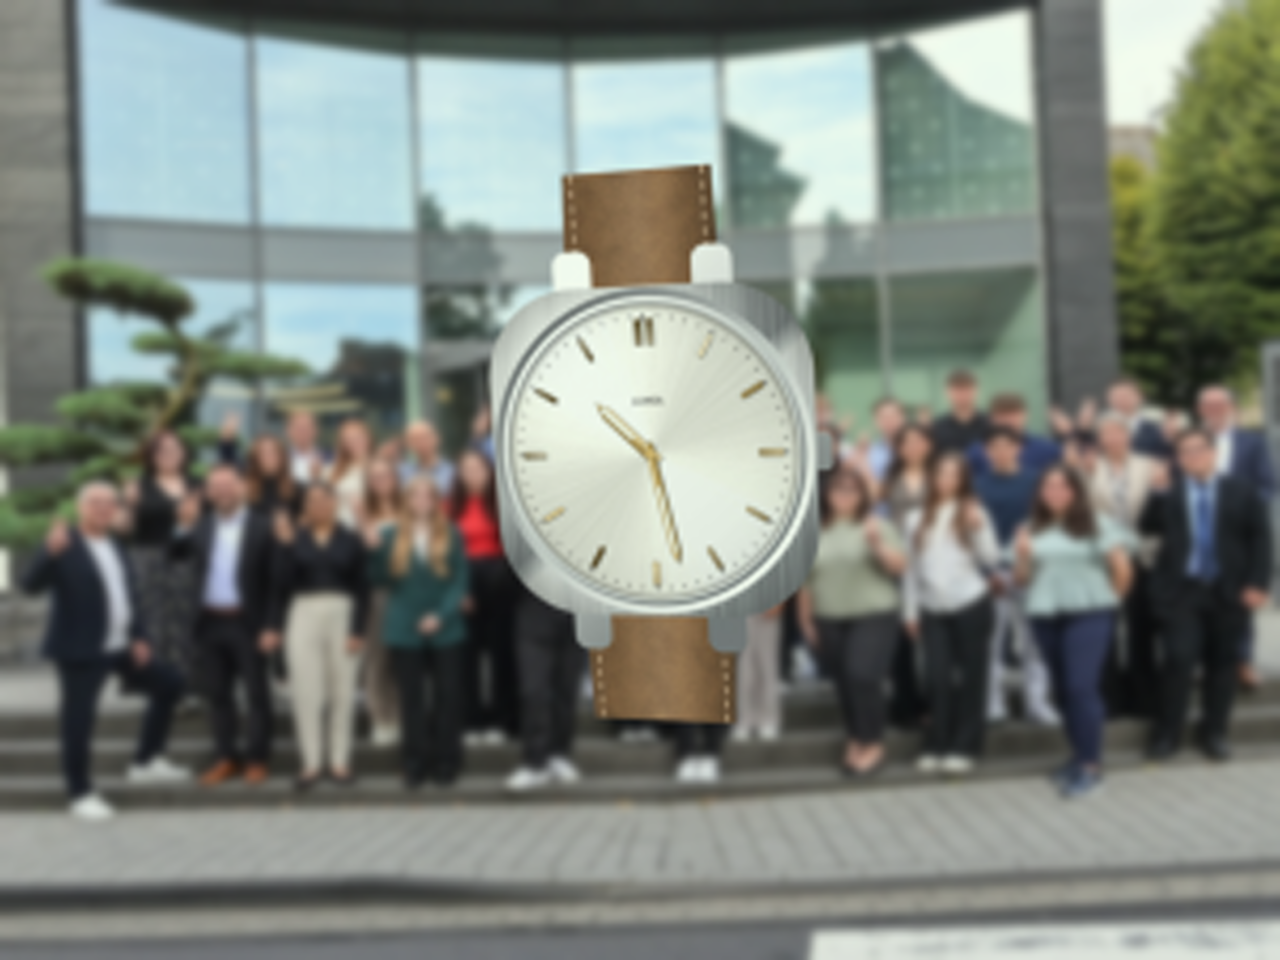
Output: **10:28**
